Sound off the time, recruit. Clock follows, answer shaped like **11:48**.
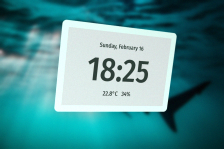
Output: **18:25**
